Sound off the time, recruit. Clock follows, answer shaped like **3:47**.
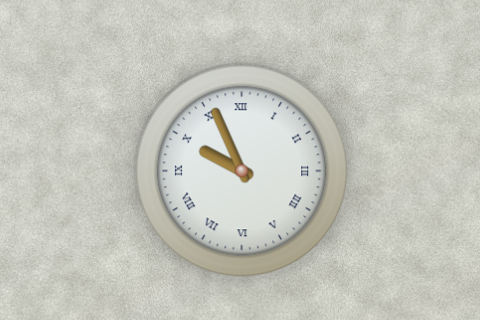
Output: **9:56**
